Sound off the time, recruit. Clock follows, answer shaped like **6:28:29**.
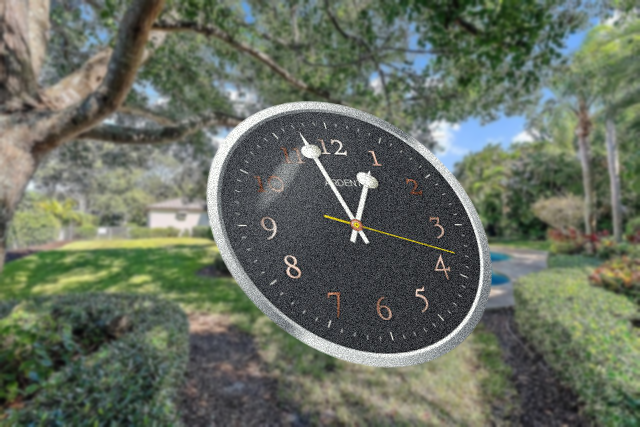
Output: **12:57:18**
